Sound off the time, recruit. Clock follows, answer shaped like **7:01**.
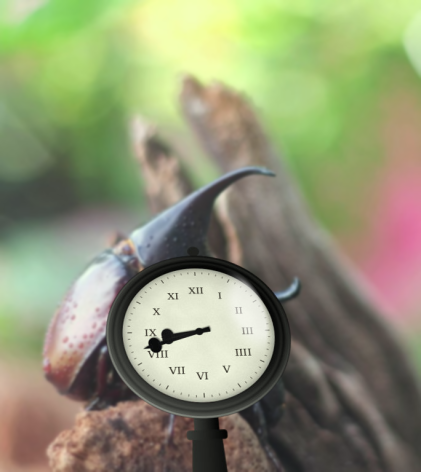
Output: **8:42**
